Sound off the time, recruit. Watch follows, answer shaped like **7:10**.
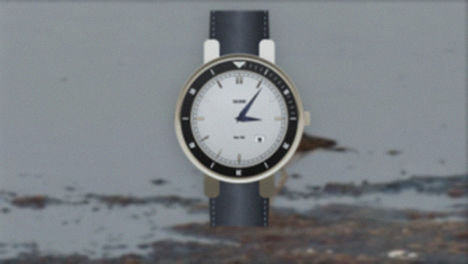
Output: **3:06**
